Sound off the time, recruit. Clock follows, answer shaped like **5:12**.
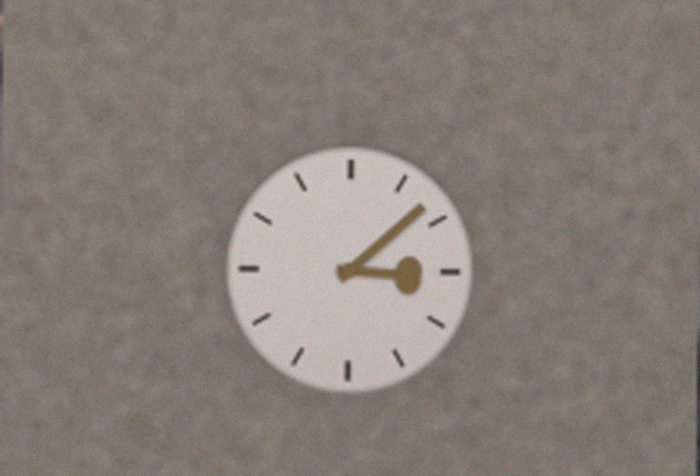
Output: **3:08**
